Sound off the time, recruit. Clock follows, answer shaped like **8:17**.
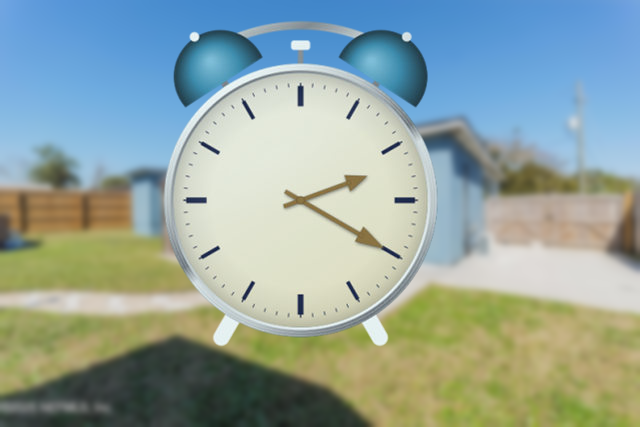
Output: **2:20**
